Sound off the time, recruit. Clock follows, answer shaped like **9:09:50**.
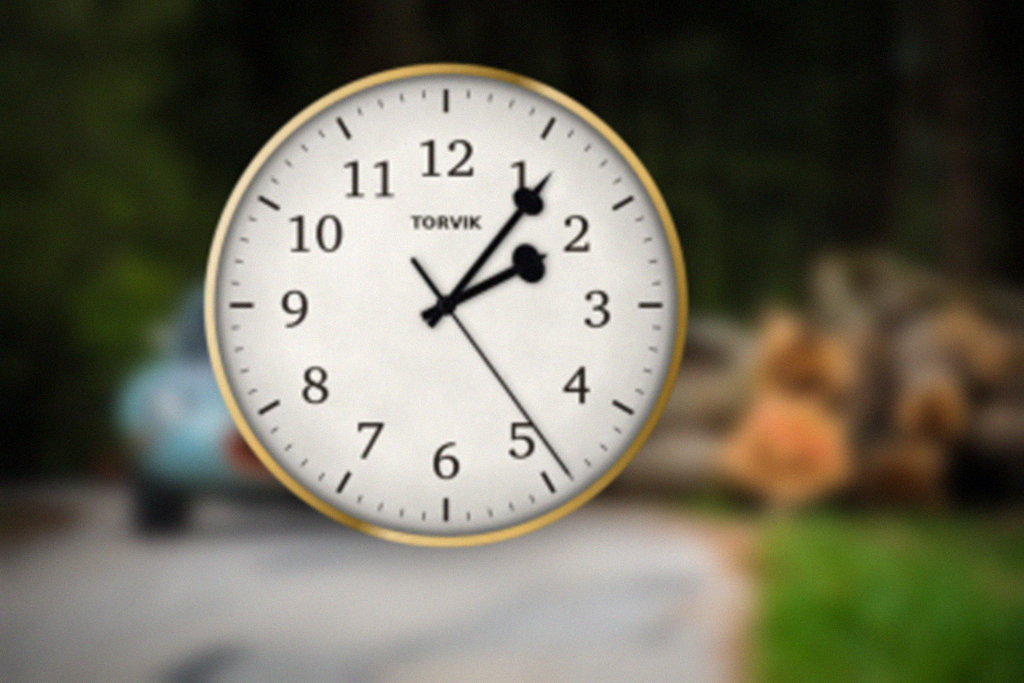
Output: **2:06:24**
